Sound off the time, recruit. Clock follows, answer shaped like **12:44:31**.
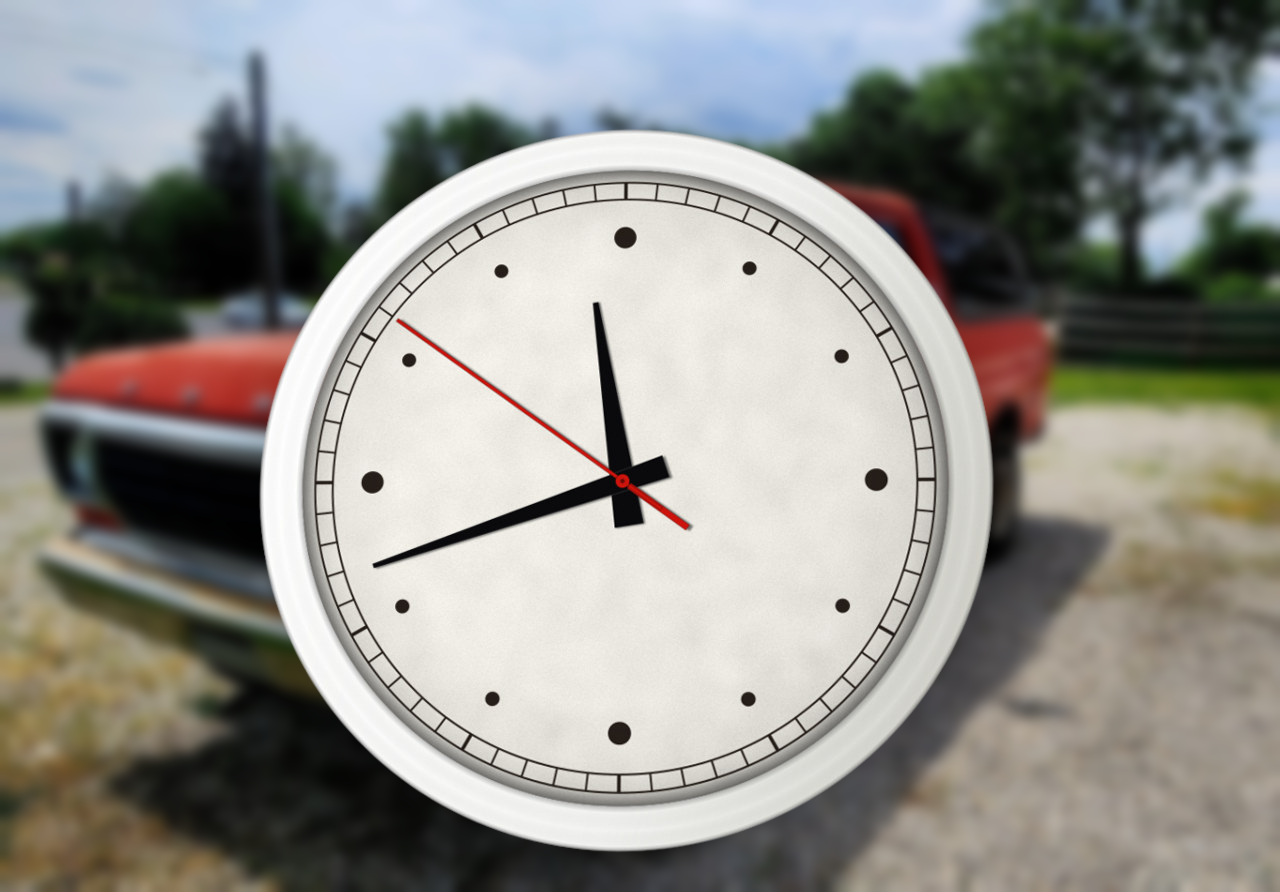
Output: **11:41:51**
